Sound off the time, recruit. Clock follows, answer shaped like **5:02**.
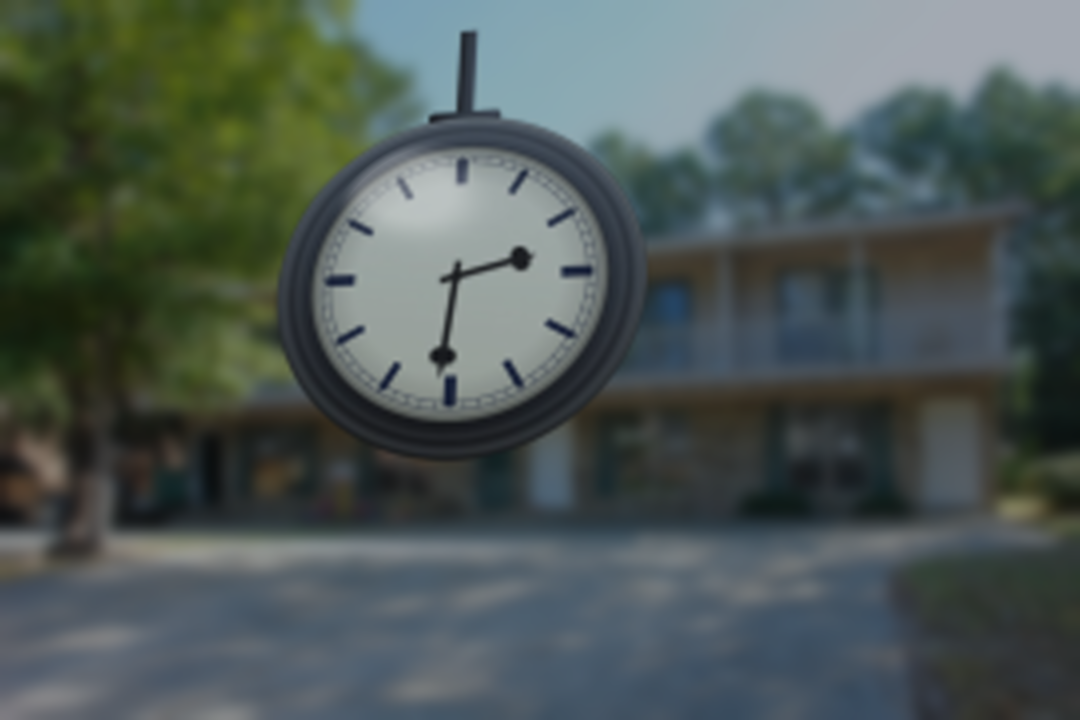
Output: **2:31**
